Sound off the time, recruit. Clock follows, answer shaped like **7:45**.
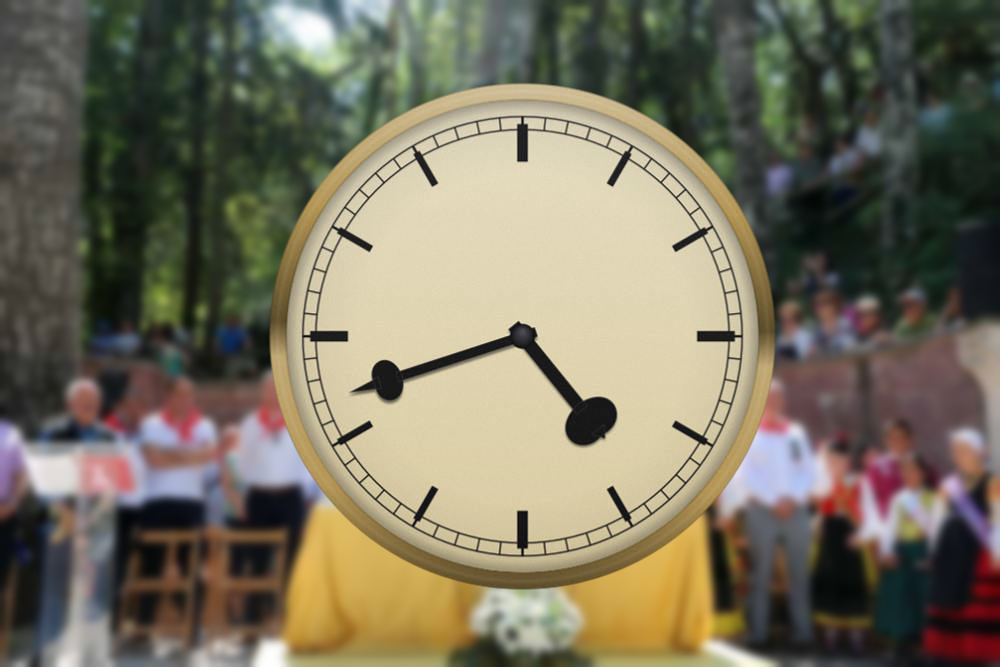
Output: **4:42**
